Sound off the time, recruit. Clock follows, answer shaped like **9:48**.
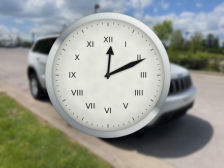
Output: **12:11**
